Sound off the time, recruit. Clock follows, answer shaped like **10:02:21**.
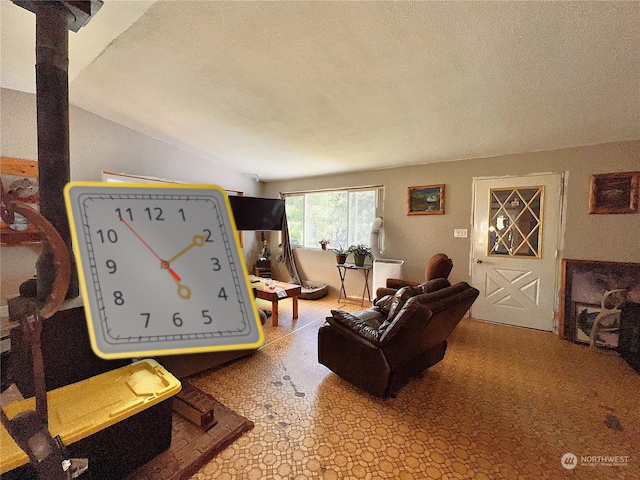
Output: **5:09:54**
